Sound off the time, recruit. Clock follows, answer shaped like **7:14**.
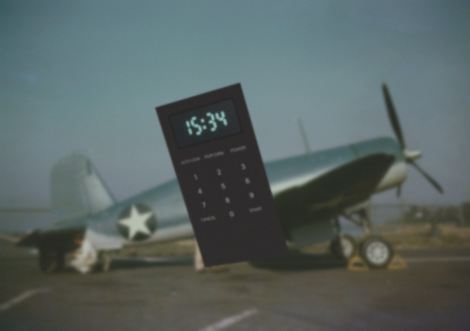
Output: **15:34**
